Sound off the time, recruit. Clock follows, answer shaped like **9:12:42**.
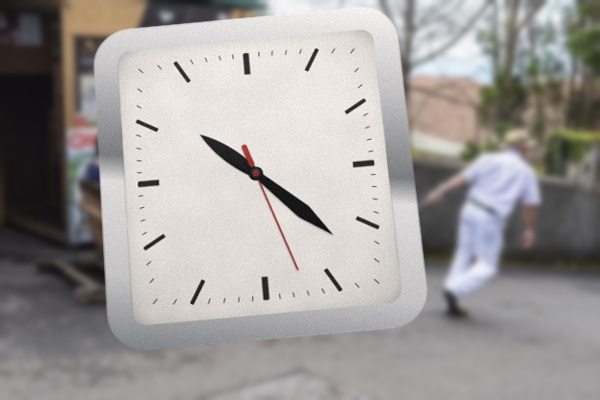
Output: **10:22:27**
